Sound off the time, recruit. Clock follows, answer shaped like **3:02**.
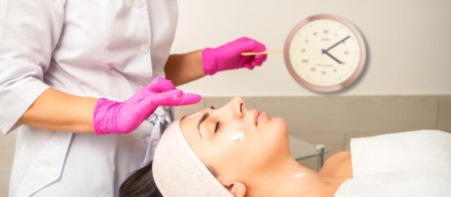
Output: **4:09**
